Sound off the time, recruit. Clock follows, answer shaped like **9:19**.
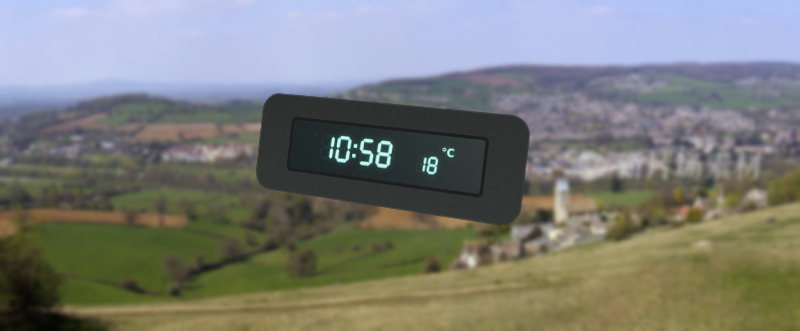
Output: **10:58**
